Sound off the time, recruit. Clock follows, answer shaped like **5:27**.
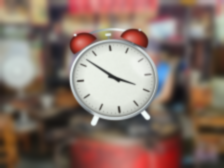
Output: **3:52**
